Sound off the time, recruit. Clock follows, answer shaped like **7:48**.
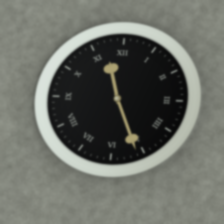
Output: **11:26**
